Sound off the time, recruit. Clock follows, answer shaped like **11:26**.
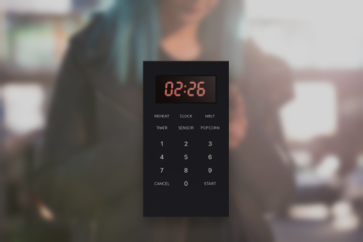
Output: **2:26**
